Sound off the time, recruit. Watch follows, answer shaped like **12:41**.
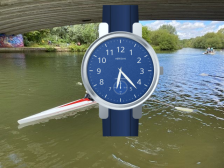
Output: **6:23**
